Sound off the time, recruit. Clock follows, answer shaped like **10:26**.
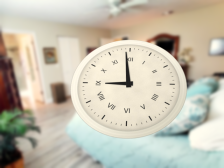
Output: **8:59**
